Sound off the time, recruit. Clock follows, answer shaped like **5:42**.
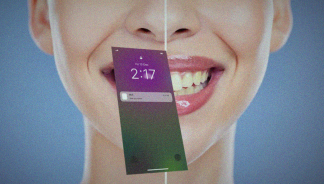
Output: **2:17**
